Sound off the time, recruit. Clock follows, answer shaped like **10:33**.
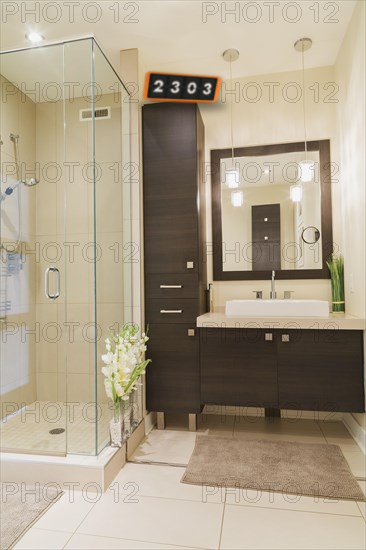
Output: **23:03**
